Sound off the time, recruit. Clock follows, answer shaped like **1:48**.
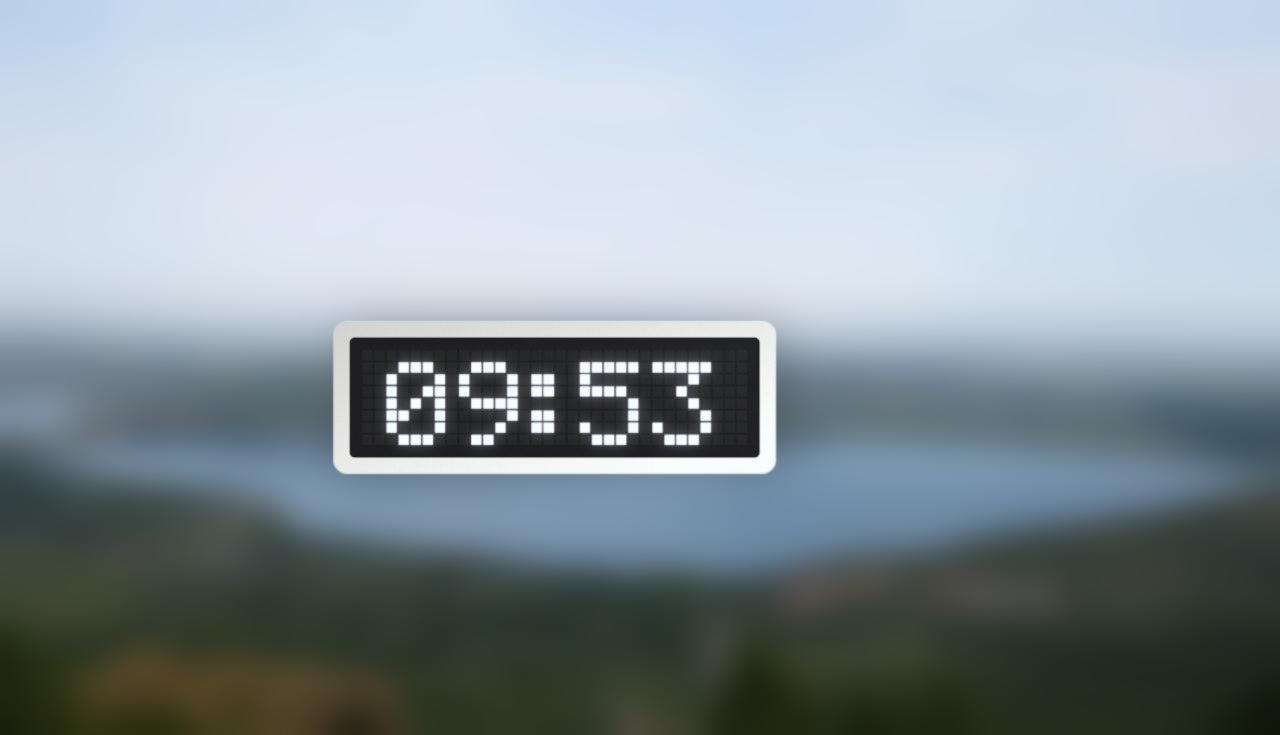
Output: **9:53**
